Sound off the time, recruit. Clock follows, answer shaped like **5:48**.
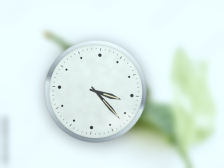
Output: **3:22**
